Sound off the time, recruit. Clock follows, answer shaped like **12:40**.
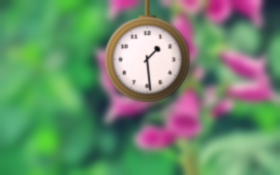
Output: **1:29**
